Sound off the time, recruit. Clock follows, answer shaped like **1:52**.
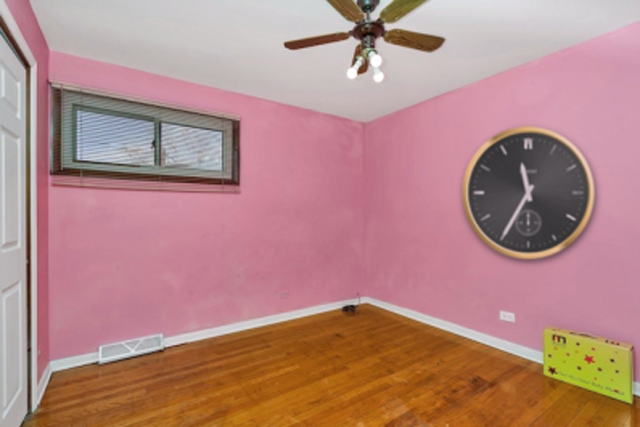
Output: **11:35**
